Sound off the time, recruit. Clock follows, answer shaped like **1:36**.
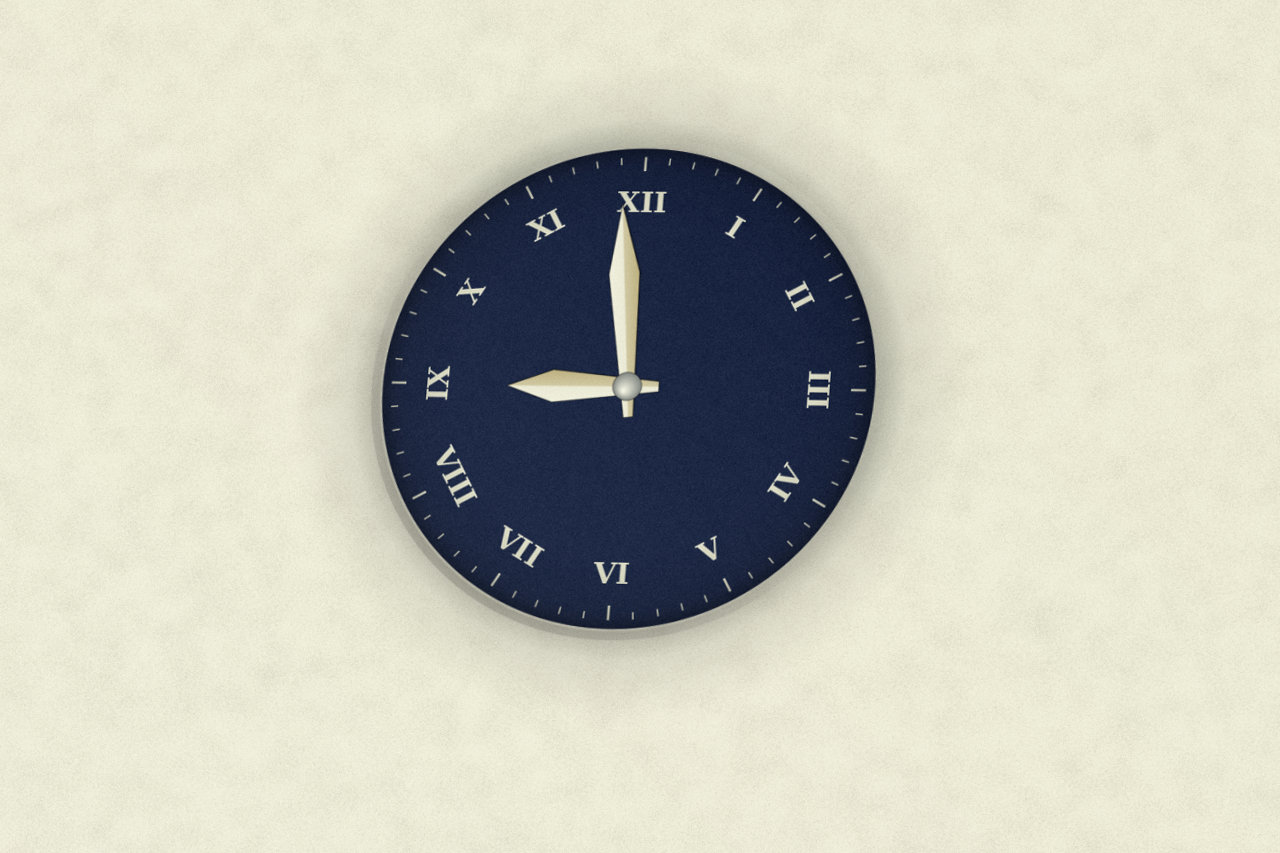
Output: **8:59**
